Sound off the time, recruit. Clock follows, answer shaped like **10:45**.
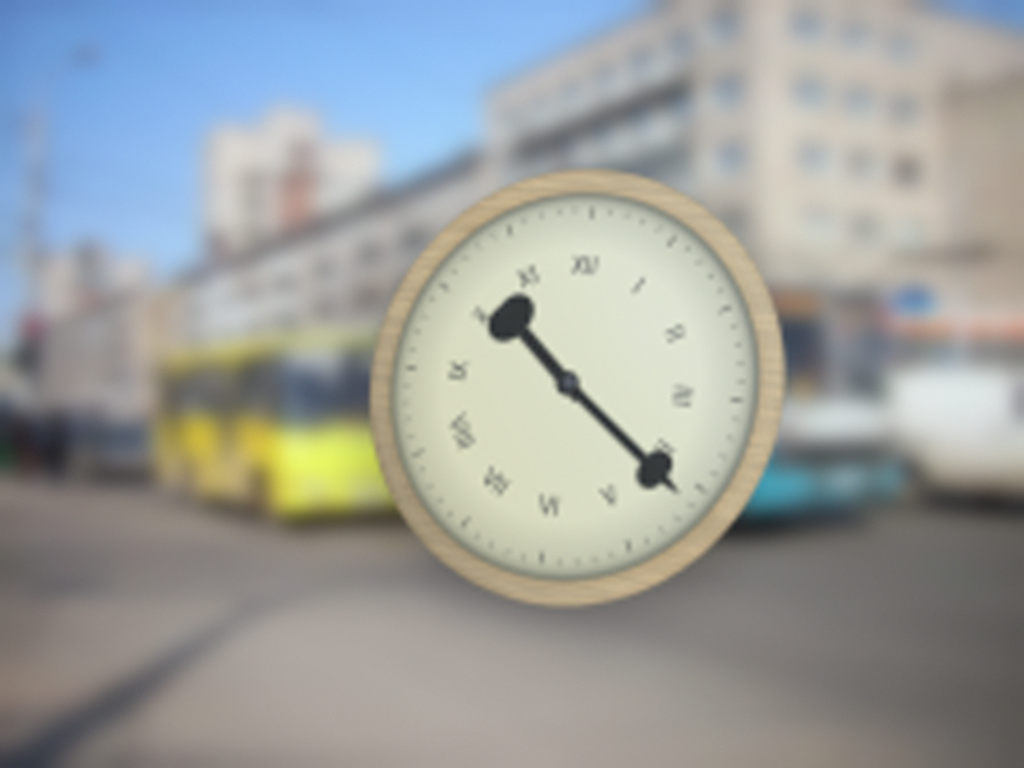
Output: **10:21**
